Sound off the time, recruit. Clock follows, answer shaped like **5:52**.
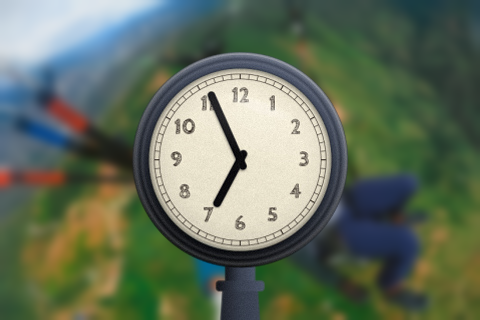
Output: **6:56**
